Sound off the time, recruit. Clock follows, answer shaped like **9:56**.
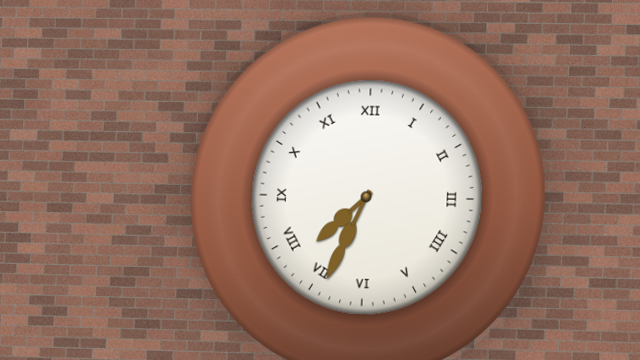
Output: **7:34**
